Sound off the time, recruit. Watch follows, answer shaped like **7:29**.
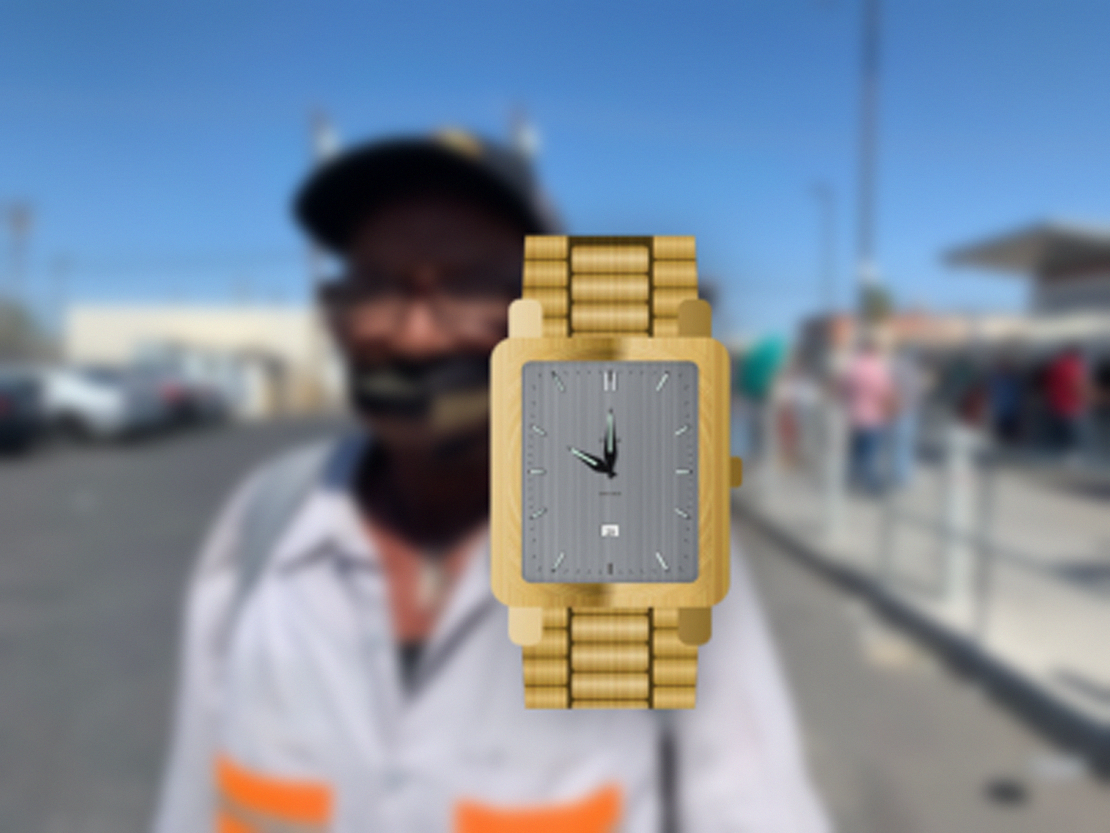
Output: **10:00**
